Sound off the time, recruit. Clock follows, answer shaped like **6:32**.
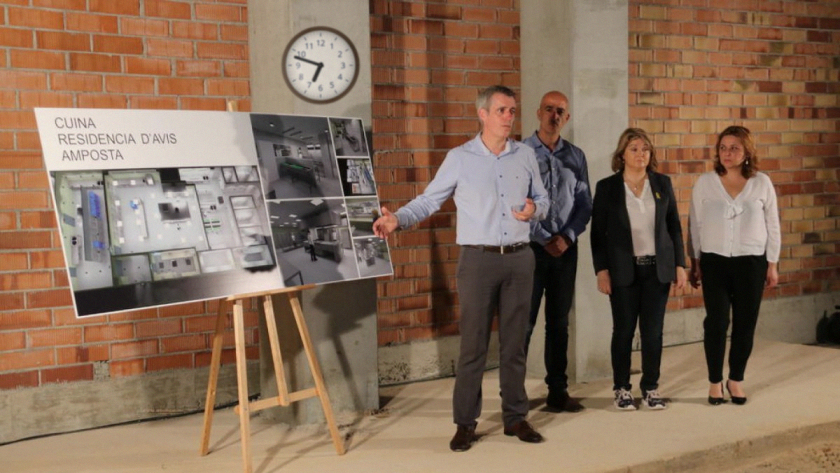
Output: **6:48**
